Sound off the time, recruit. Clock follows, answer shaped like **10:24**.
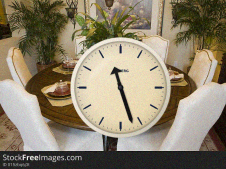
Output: **11:27**
